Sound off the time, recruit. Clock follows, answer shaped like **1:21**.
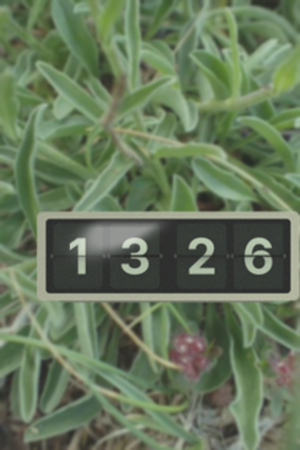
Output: **13:26**
